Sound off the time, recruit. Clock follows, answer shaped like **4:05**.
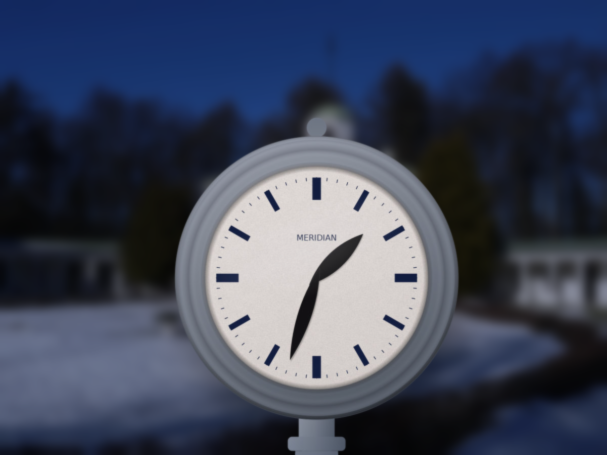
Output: **1:33**
